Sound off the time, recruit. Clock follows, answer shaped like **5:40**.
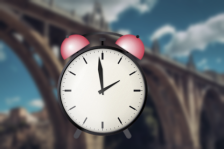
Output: **1:59**
